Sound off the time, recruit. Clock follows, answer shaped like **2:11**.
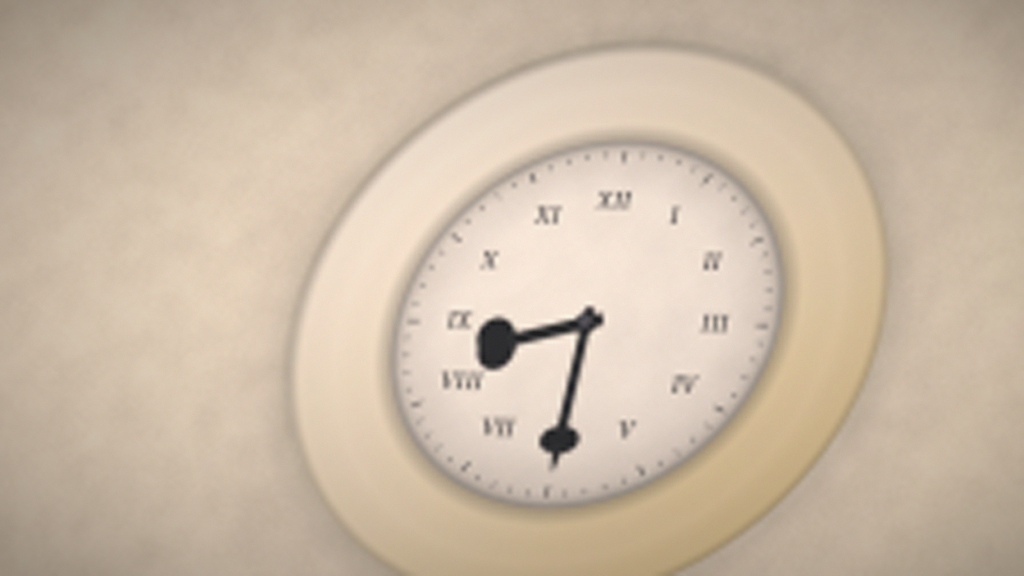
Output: **8:30**
